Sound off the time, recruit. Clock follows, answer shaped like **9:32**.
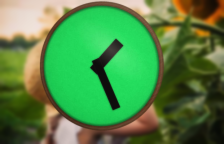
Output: **1:26**
